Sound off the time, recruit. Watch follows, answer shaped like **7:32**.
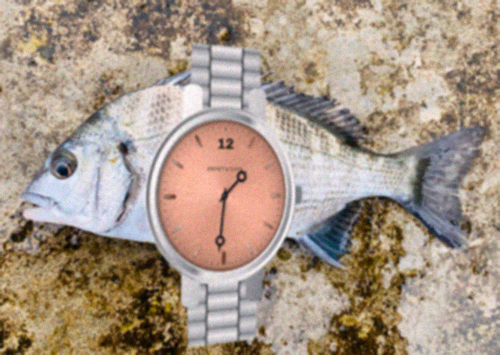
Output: **1:31**
